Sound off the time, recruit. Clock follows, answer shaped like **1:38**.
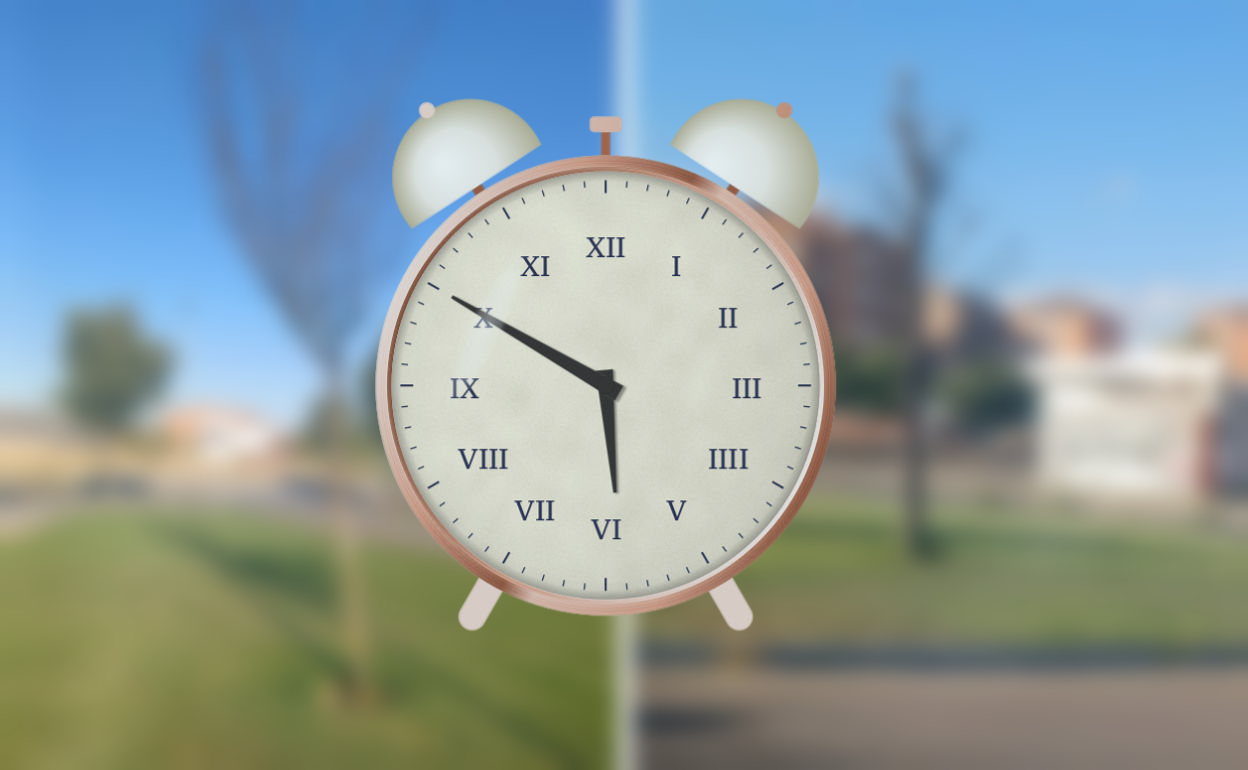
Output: **5:50**
